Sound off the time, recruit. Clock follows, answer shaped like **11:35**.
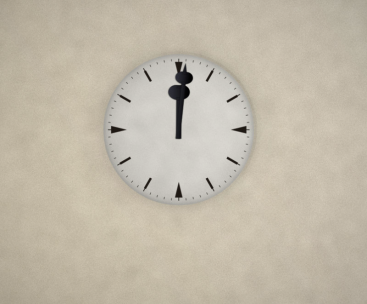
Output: **12:01**
